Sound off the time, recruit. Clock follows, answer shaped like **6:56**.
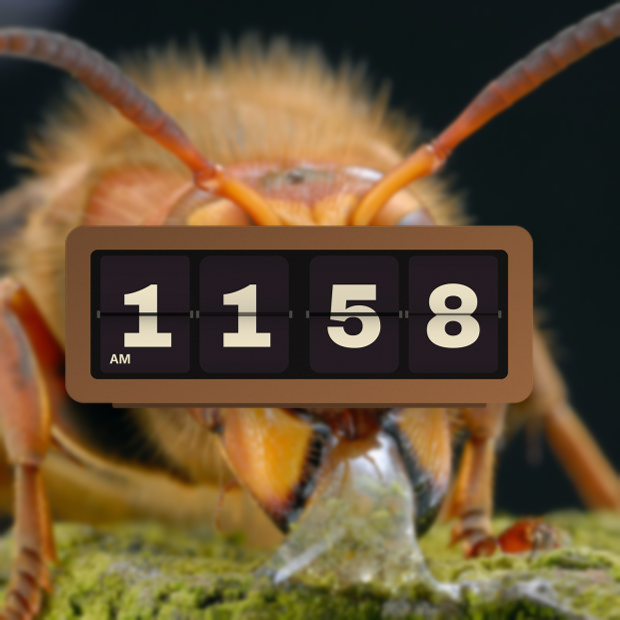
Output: **11:58**
